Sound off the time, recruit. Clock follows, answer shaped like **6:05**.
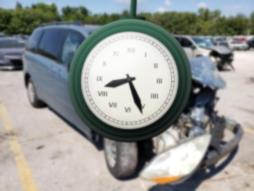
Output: **8:26**
